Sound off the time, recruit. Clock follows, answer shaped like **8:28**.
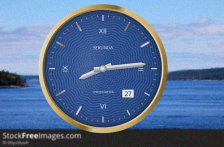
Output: **8:14**
